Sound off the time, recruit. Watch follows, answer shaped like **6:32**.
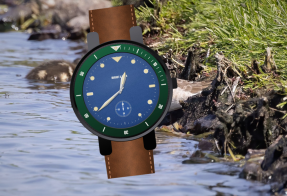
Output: **12:39**
